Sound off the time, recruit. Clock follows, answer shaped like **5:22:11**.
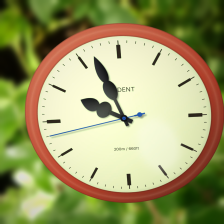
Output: **9:56:43**
